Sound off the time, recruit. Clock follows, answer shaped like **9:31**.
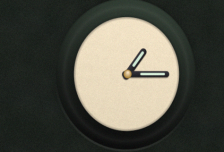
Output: **1:15**
